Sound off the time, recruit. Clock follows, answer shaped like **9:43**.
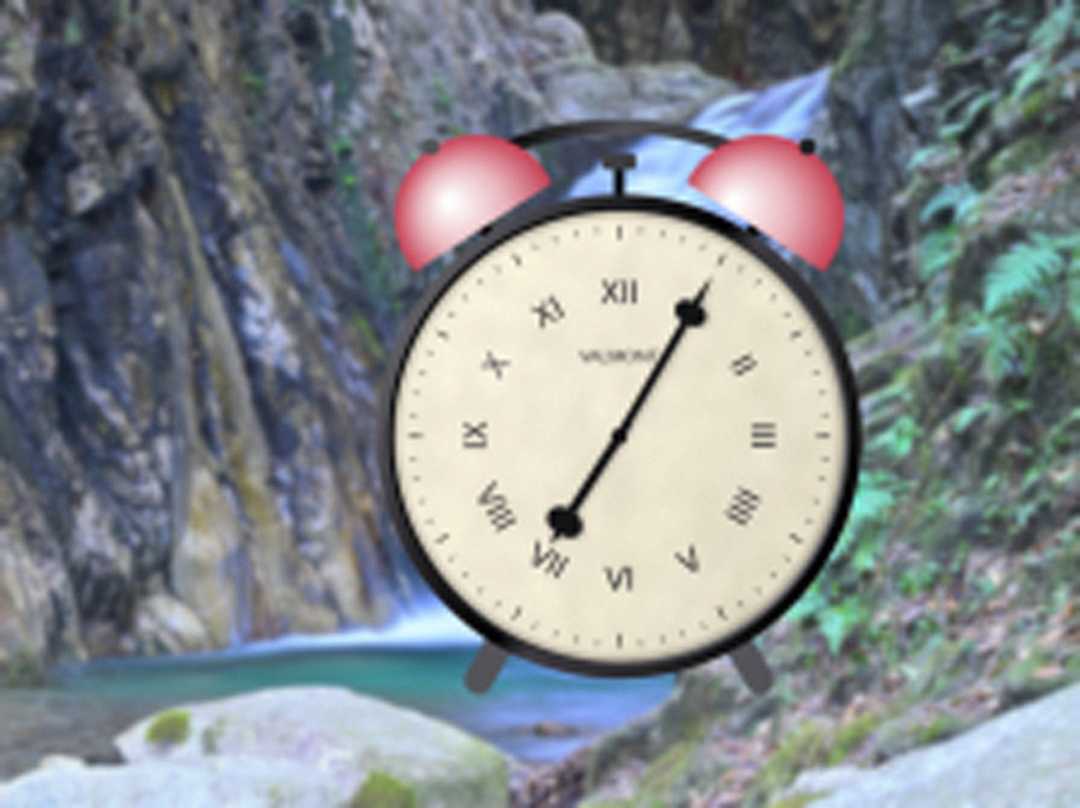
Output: **7:05**
